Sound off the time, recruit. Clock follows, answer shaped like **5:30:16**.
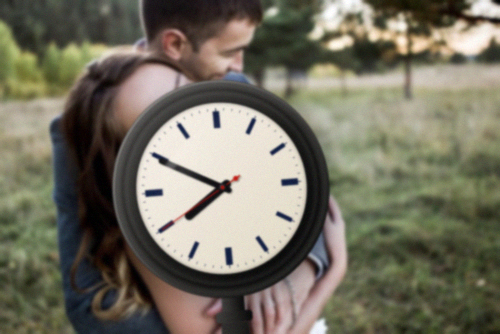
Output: **7:49:40**
